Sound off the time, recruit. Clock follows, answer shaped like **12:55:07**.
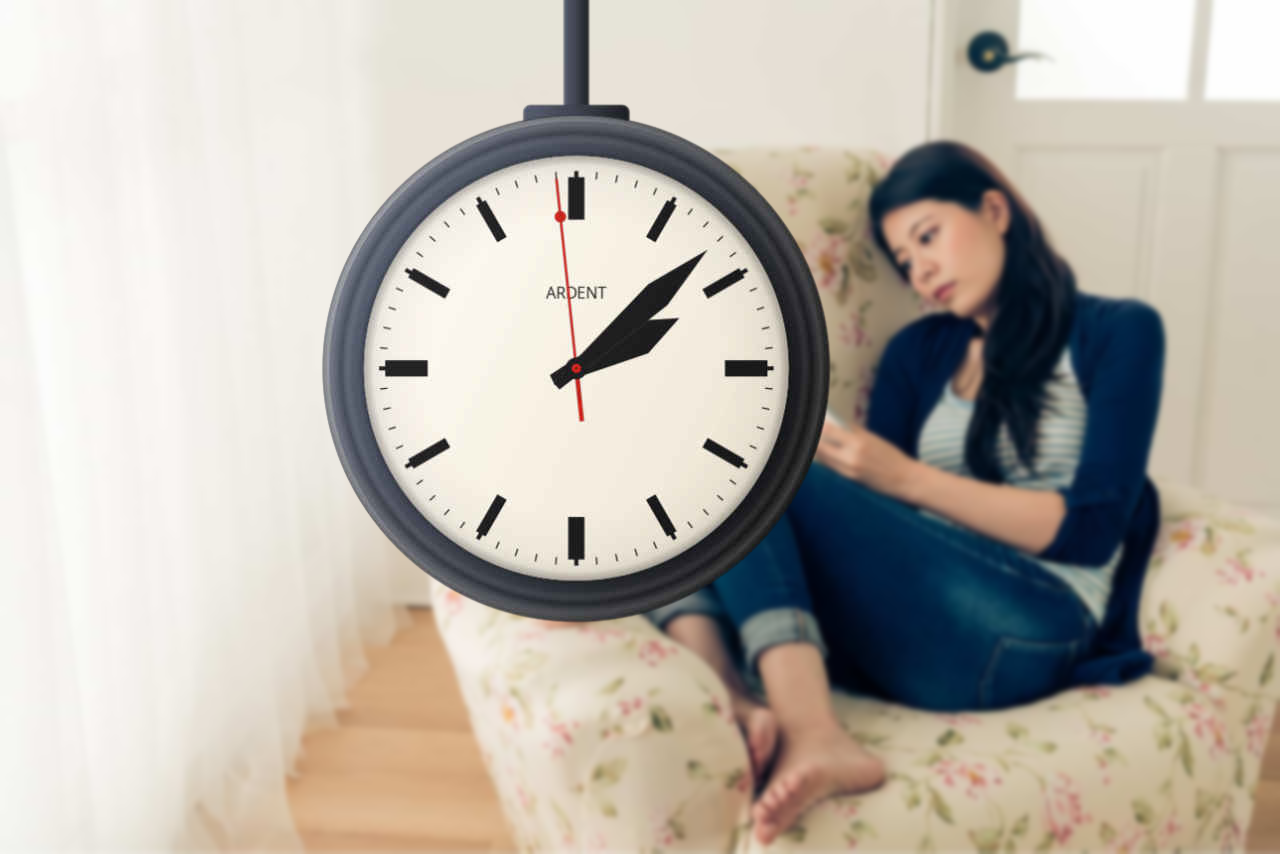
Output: **2:07:59**
